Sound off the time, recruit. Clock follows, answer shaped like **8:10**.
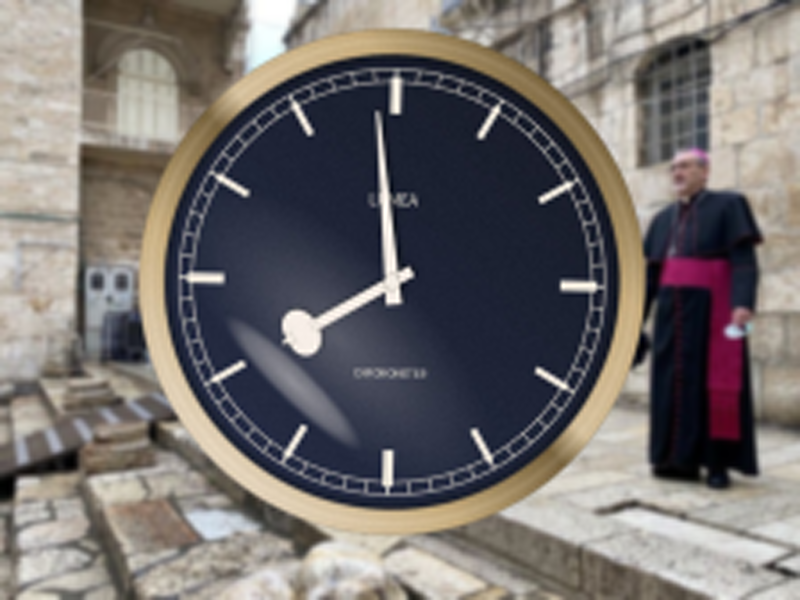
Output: **7:59**
